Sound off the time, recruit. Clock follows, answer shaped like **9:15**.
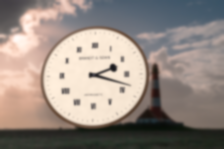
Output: **2:18**
